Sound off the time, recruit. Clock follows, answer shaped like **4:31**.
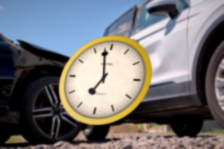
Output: **6:58**
